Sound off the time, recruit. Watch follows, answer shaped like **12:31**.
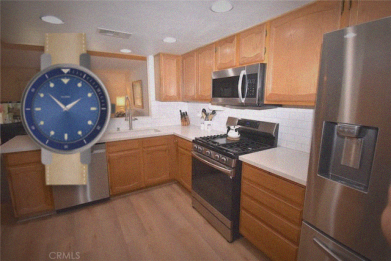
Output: **1:52**
